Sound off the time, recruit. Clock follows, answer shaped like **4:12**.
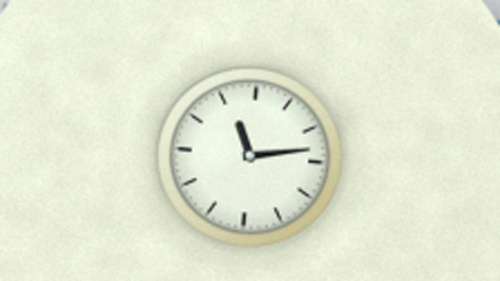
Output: **11:13**
